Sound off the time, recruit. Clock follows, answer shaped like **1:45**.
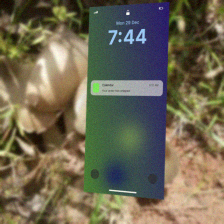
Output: **7:44**
